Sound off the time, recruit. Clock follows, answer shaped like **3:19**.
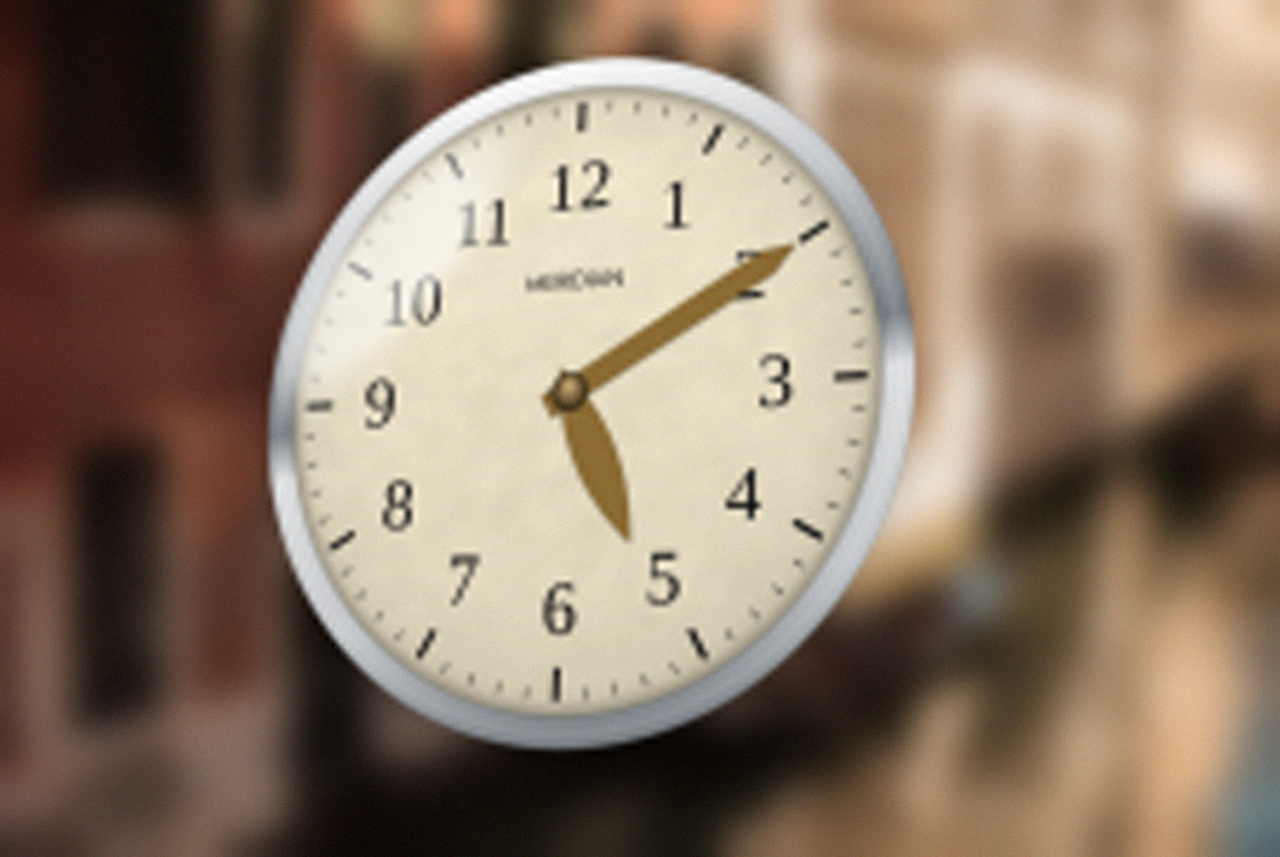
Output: **5:10**
